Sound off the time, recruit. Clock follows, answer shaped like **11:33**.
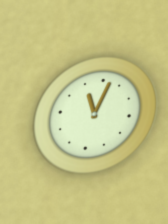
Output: **11:02**
